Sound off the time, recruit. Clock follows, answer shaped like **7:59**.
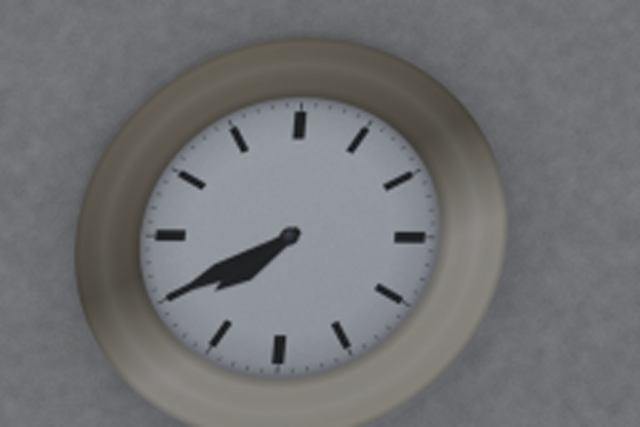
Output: **7:40**
